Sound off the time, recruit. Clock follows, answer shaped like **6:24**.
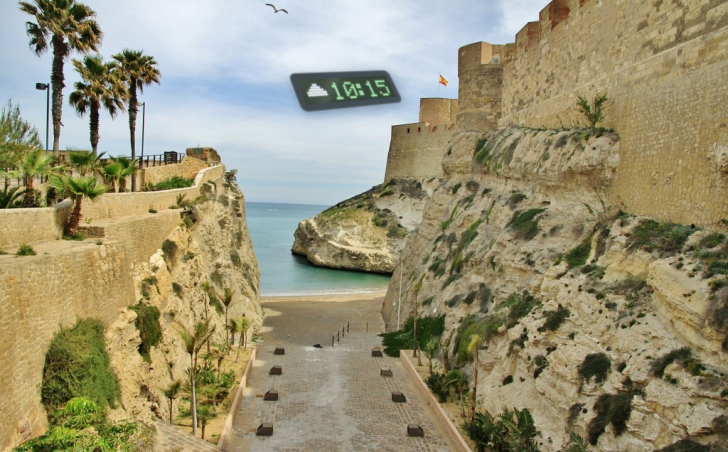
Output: **10:15**
